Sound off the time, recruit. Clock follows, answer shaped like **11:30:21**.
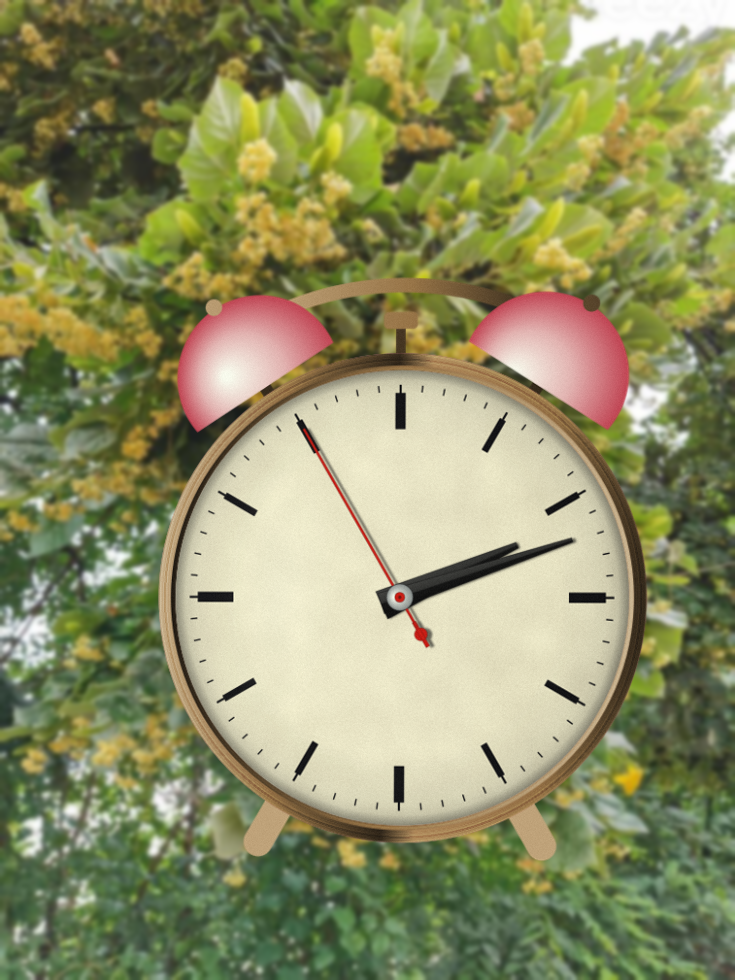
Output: **2:11:55**
